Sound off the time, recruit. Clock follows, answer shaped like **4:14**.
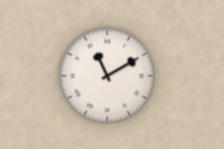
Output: **11:10**
